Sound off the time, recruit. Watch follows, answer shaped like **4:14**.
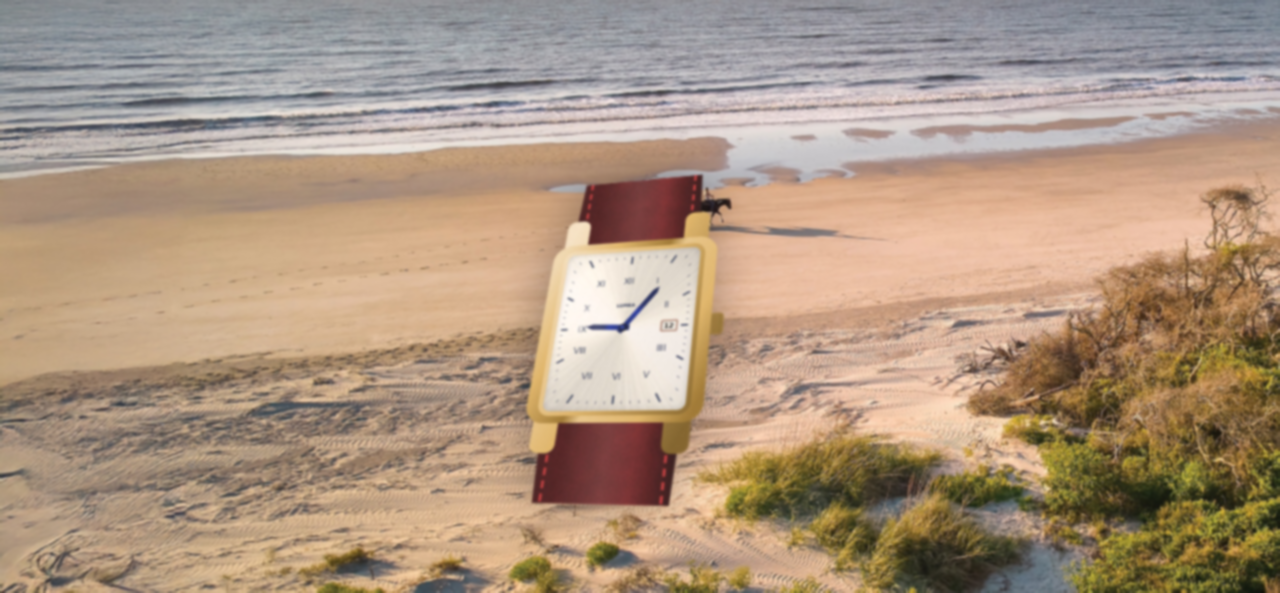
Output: **9:06**
